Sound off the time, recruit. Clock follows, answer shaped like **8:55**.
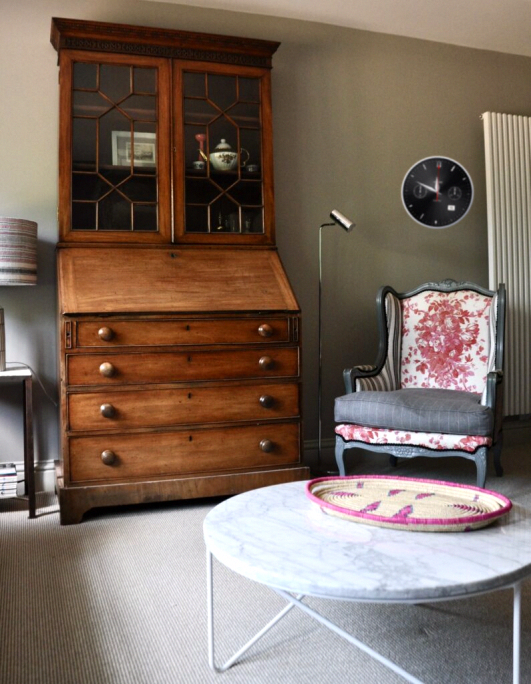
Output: **11:49**
